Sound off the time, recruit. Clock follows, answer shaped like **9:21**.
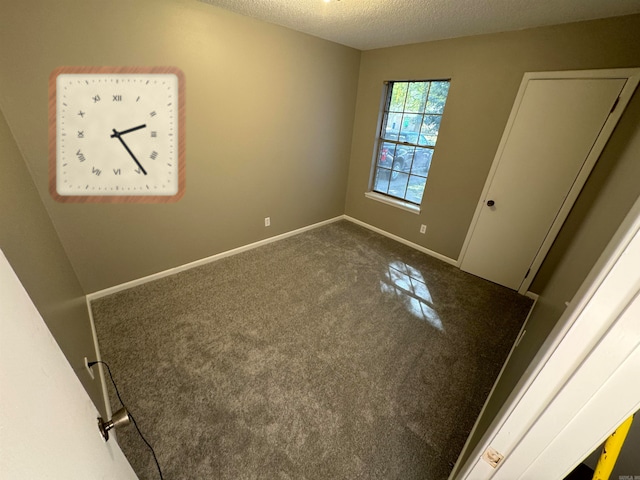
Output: **2:24**
